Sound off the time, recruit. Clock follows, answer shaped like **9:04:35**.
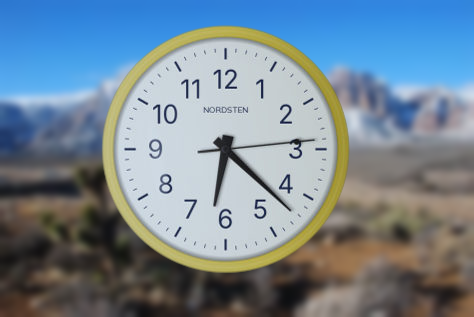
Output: **6:22:14**
